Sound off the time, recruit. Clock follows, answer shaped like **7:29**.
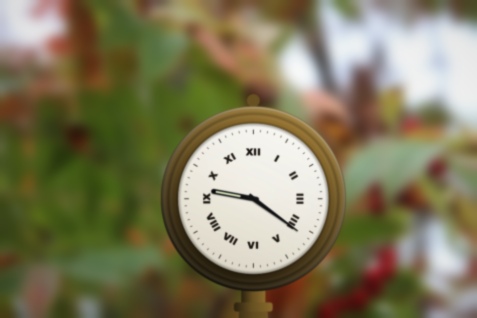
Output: **9:21**
